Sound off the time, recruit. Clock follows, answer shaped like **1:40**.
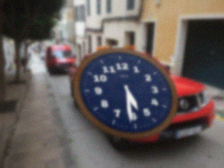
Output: **5:31**
